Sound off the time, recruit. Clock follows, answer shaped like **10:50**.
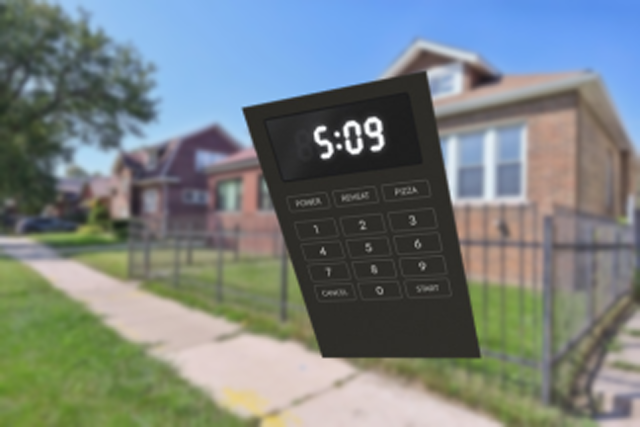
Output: **5:09**
